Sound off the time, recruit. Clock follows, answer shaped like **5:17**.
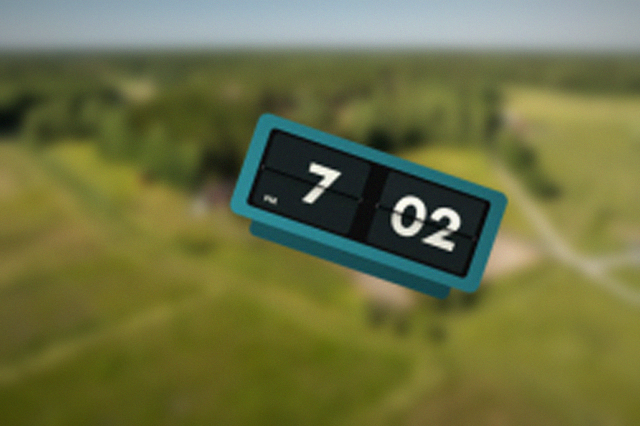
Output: **7:02**
